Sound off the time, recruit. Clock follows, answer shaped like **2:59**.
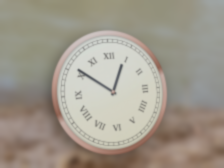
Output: **12:51**
